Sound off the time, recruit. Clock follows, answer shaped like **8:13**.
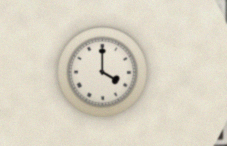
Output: **4:00**
